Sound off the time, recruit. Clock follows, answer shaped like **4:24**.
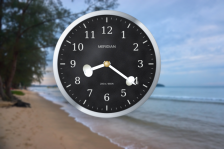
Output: **8:21**
